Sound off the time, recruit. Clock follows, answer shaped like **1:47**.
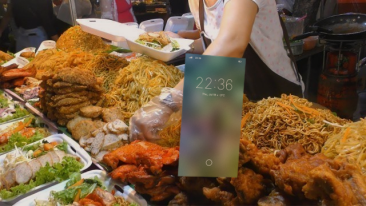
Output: **22:36**
